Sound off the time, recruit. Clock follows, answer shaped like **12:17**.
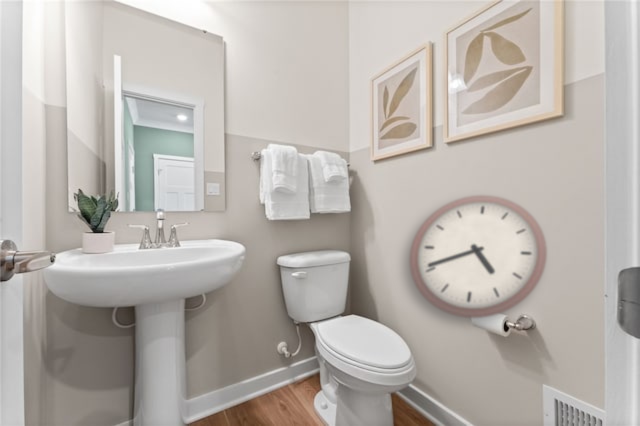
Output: **4:41**
